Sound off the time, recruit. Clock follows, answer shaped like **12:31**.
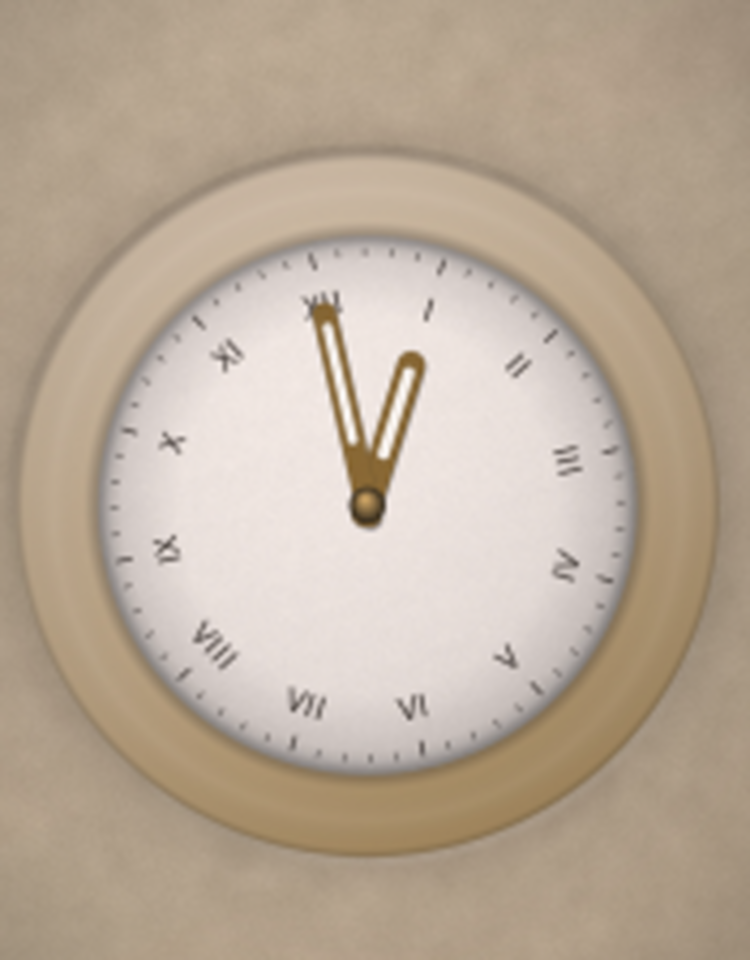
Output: **1:00**
